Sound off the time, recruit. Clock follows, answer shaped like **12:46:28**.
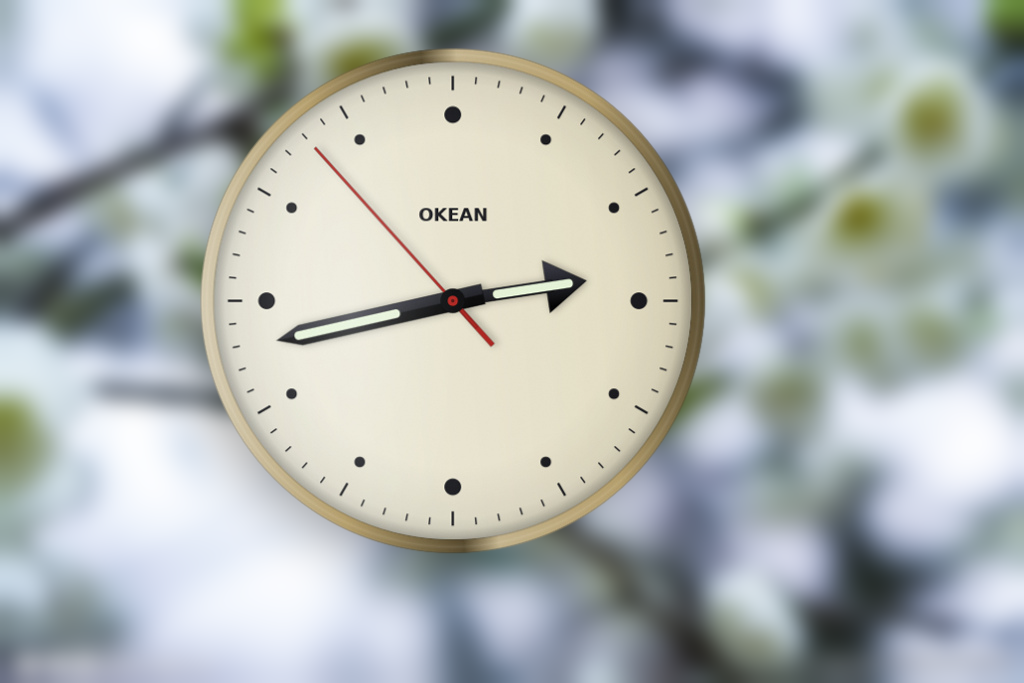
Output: **2:42:53**
